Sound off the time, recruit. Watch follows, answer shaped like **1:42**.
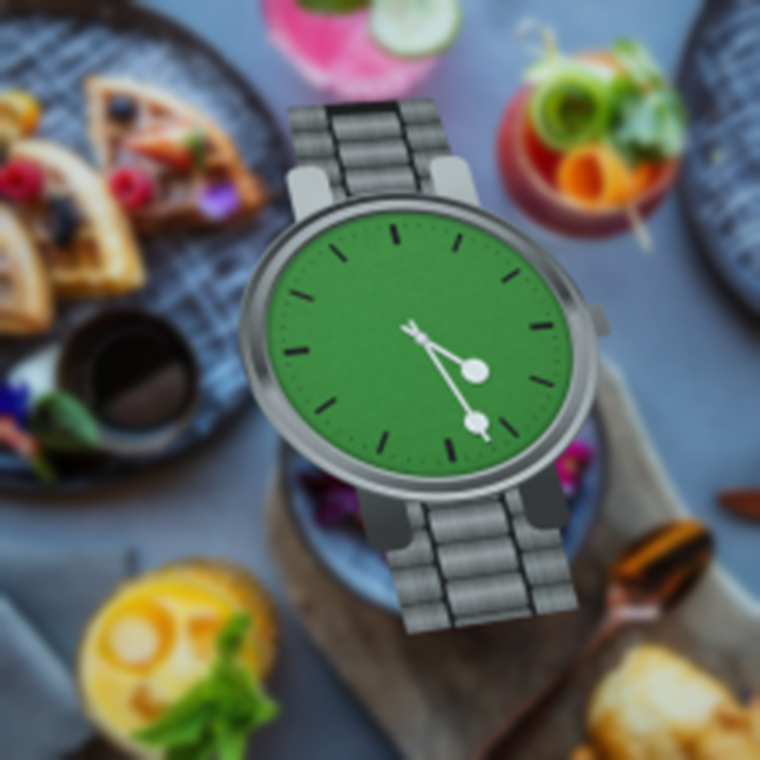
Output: **4:27**
